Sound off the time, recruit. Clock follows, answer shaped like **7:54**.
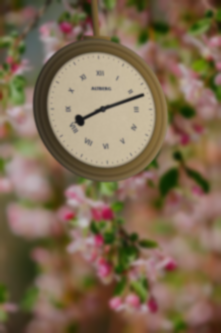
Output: **8:12**
